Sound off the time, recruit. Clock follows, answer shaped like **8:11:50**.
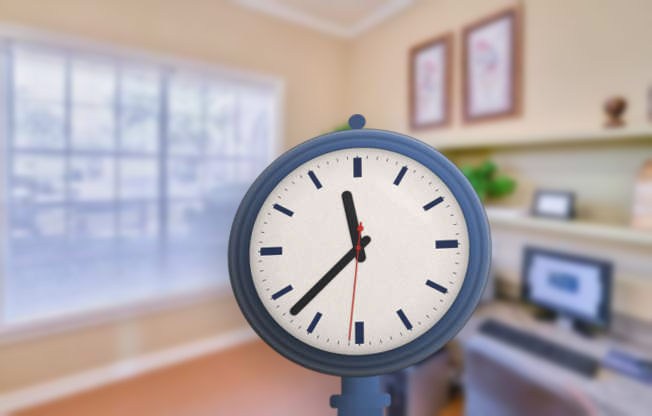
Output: **11:37:31**
